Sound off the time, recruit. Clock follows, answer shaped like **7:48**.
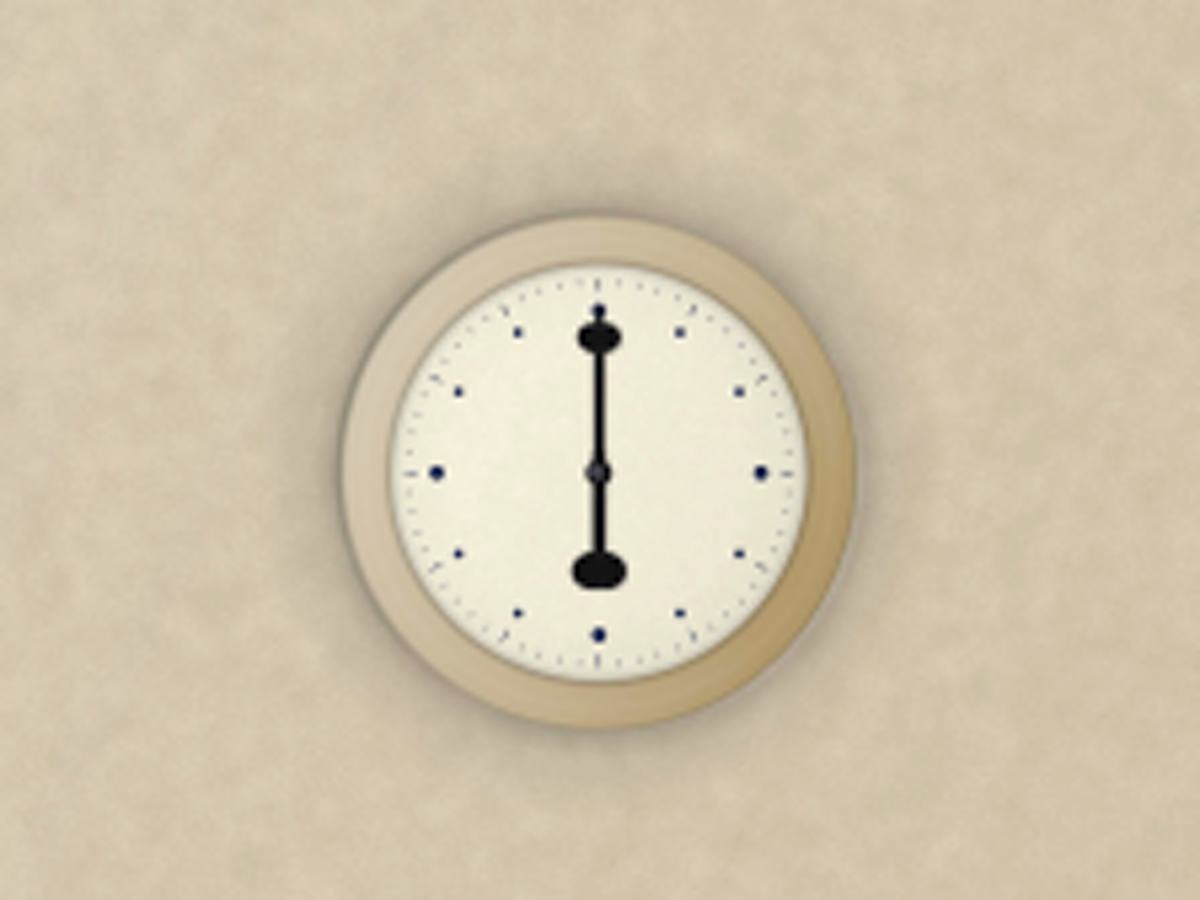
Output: **6:00**
